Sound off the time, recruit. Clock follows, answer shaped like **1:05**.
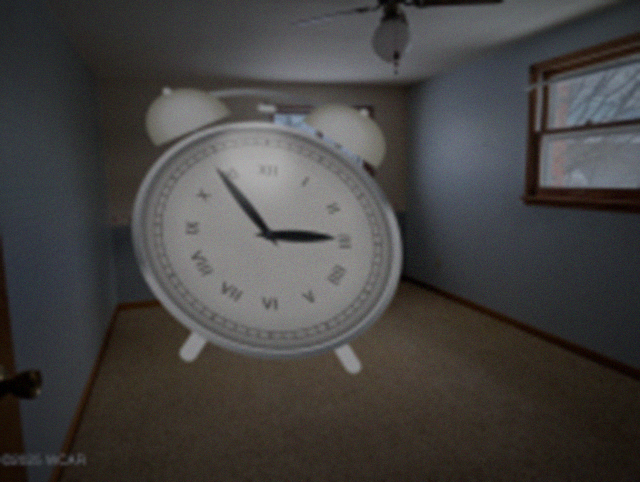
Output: **2:54**
